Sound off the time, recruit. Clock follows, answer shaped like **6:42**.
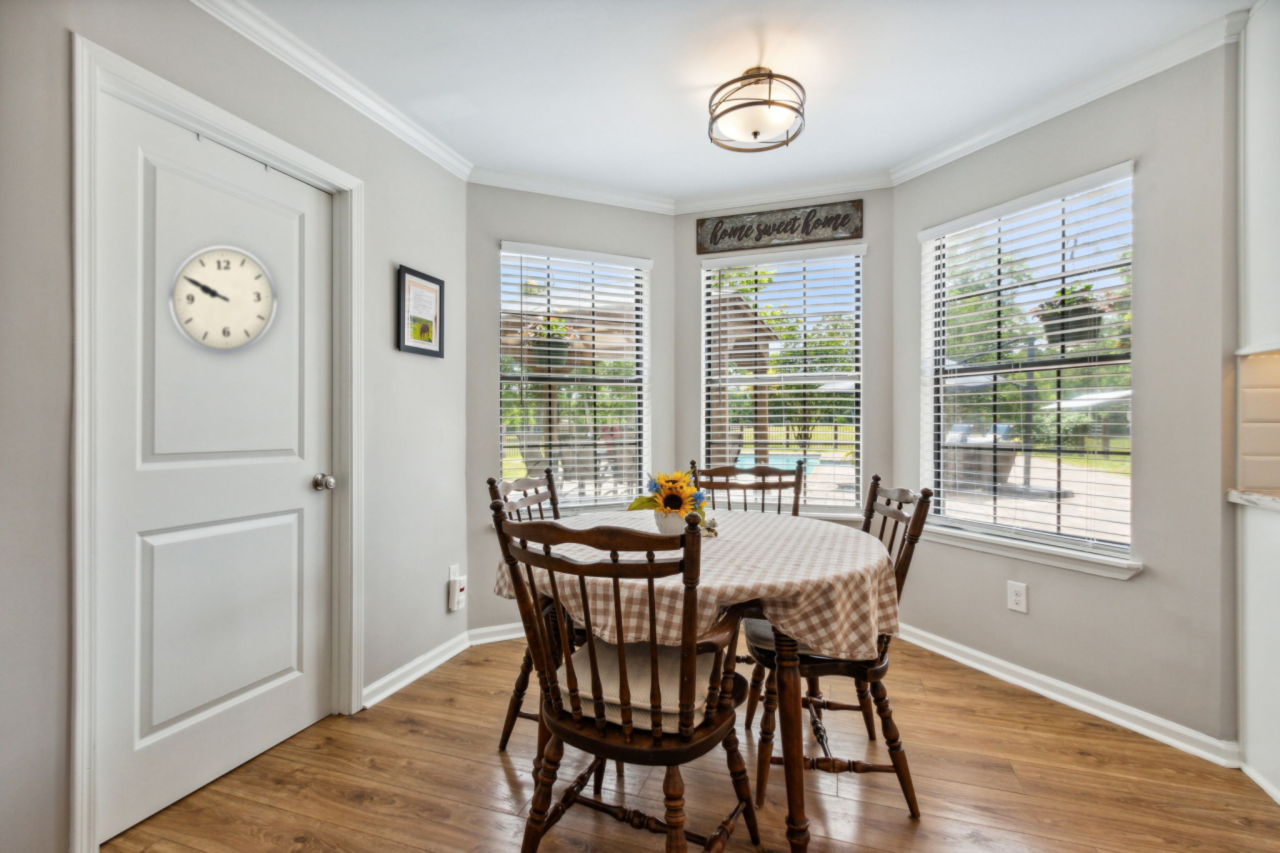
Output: **9:50**
